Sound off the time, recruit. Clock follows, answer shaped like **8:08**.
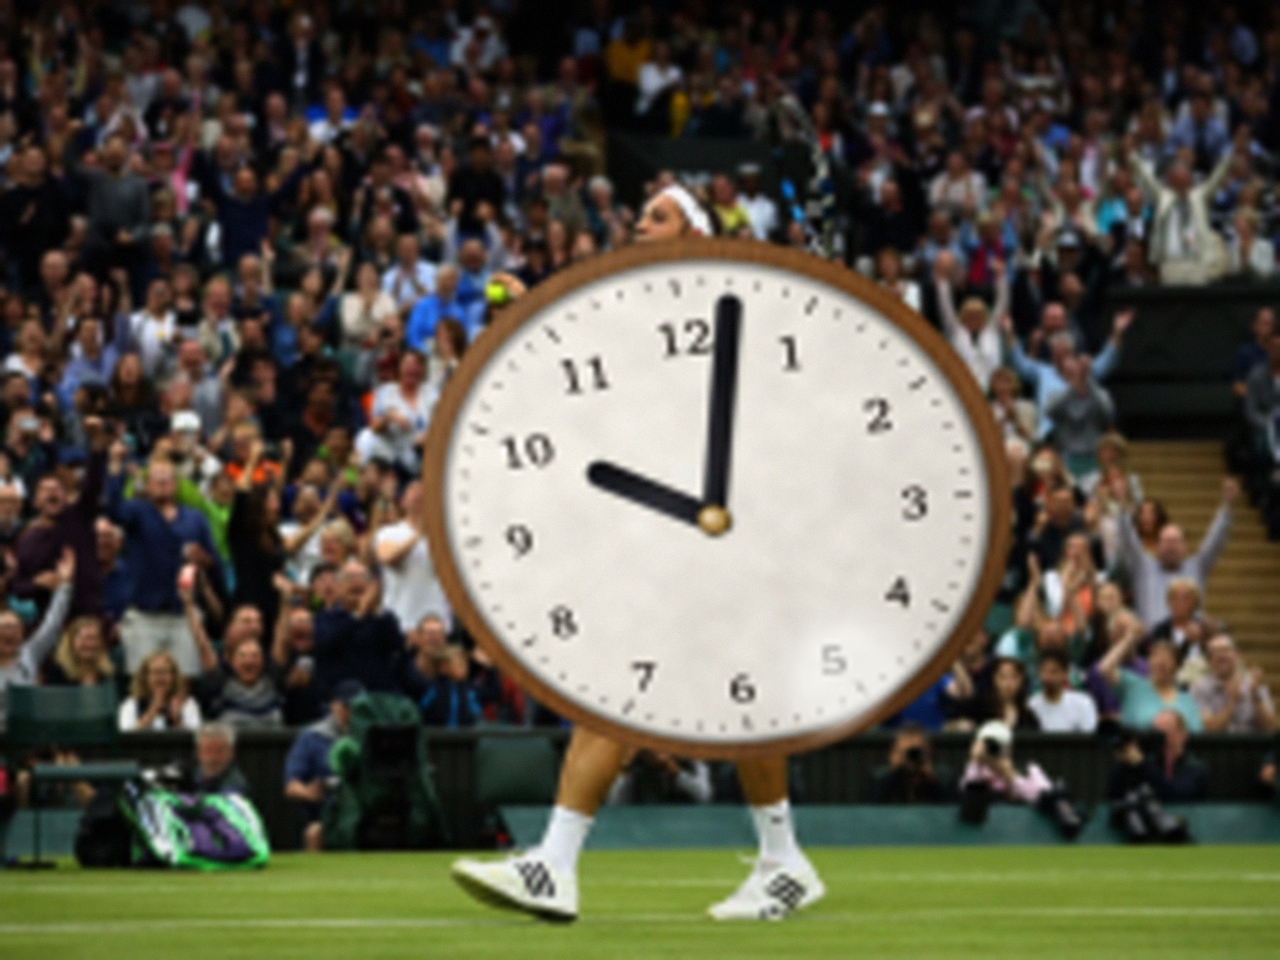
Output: **10:02**
